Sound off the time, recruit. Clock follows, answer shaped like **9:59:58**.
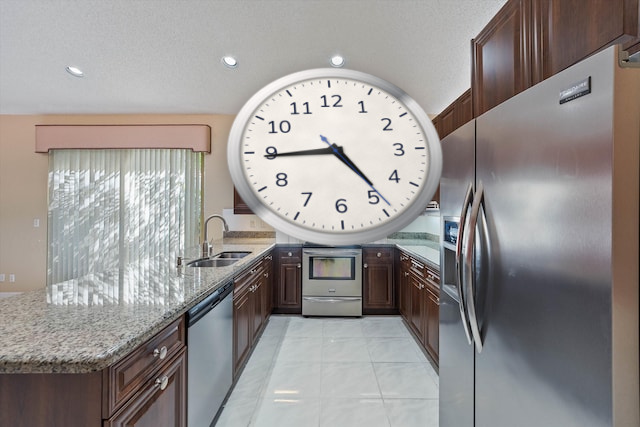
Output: **4:44:24**
